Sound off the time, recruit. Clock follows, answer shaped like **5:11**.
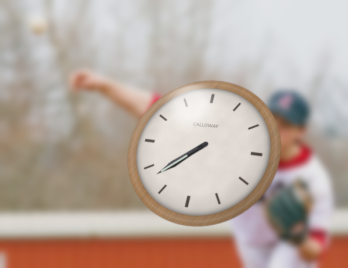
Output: **7:38**
